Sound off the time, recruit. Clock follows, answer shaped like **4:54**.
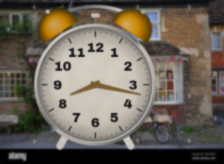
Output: **8:17**
